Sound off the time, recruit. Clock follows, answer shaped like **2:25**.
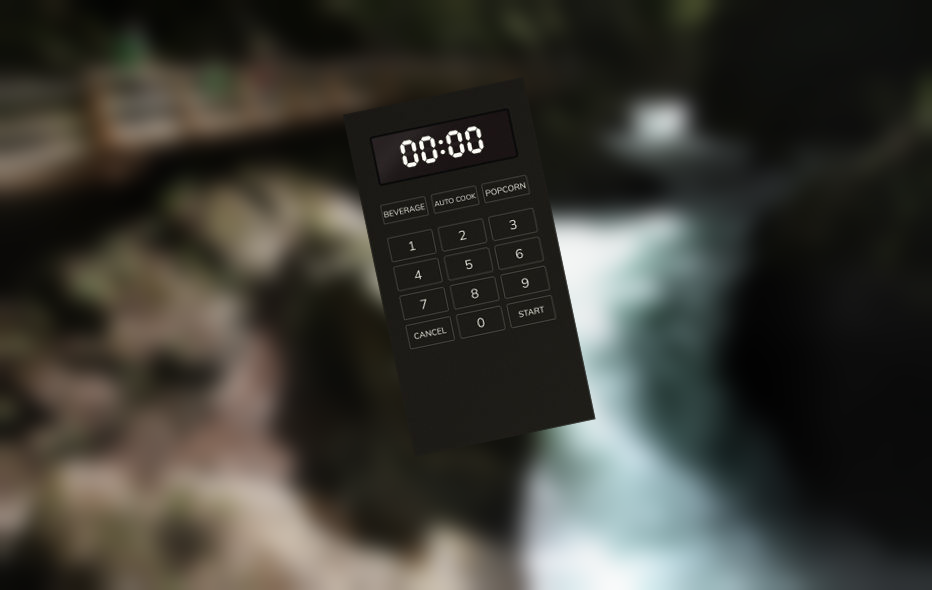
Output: **0:00**
